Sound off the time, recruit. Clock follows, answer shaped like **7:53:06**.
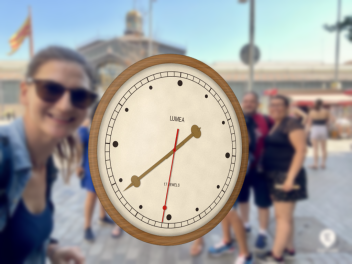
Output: **1:38:31**
